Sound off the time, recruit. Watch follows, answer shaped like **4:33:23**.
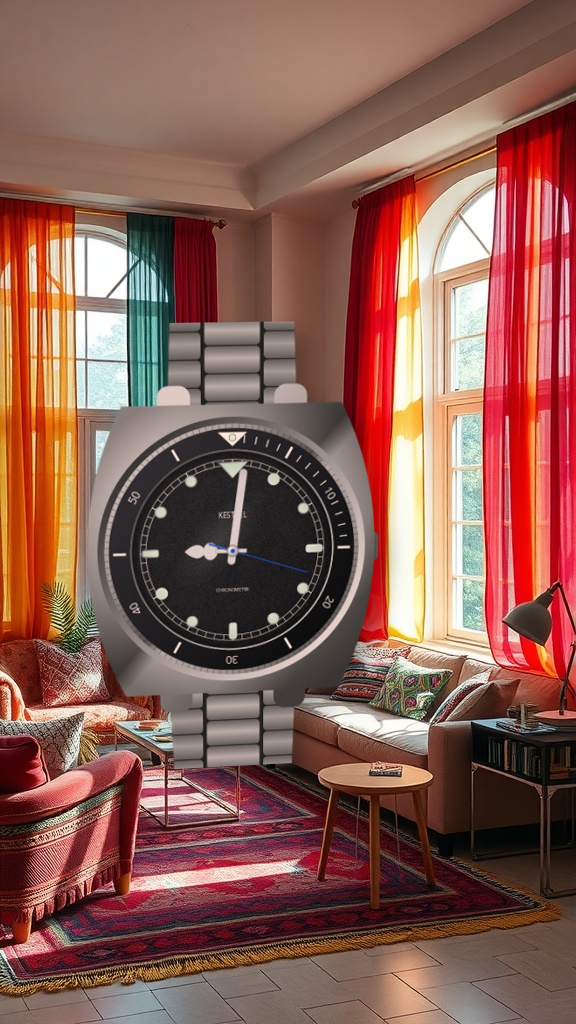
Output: **9:01:18**
